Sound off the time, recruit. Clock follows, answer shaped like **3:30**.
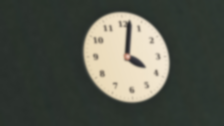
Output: **4:02**
